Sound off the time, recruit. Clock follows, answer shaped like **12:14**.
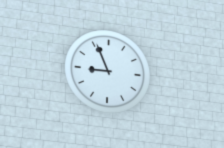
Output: **8:56**
